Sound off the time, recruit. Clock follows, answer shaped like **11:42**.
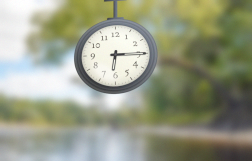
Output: **6:15**
